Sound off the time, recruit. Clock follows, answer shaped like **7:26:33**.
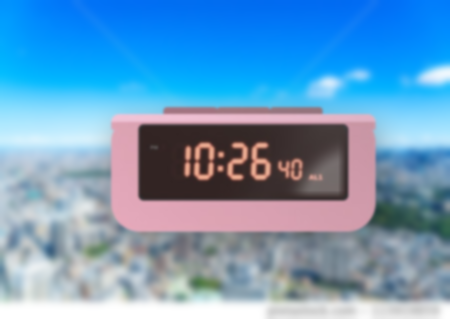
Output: **10:26:40**
